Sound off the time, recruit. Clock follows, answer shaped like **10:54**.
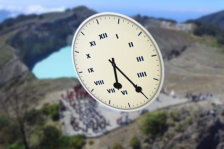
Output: **6:25**
